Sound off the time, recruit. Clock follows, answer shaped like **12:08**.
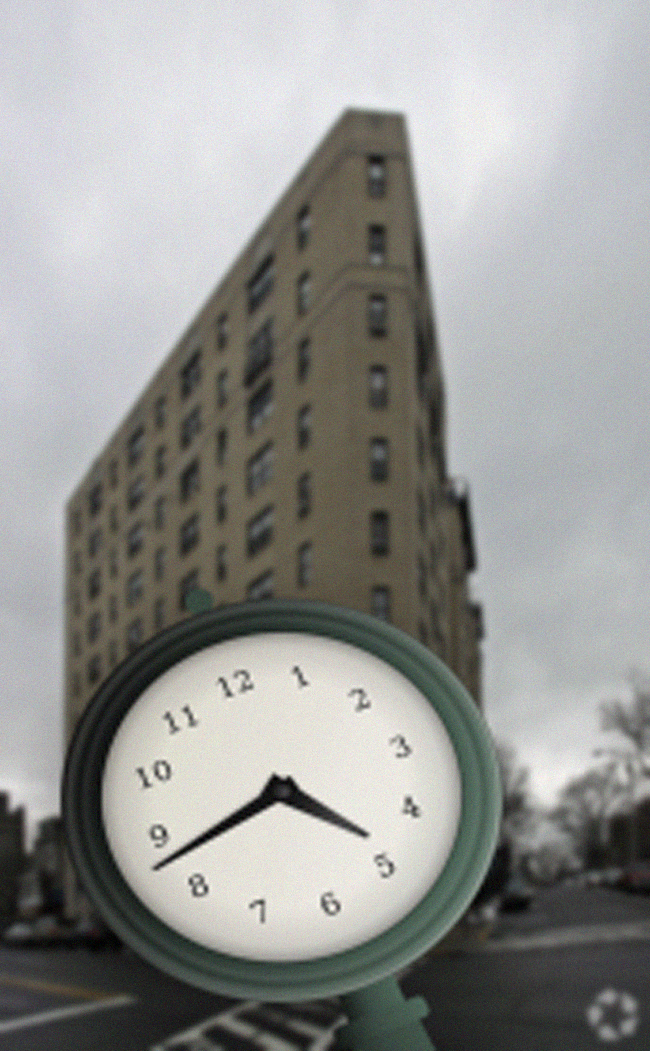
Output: **4:43**
